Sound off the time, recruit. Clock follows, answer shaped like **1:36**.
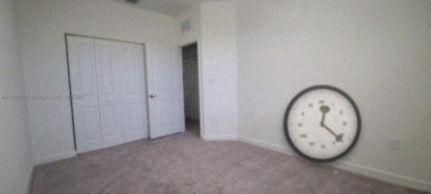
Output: **12:22**
